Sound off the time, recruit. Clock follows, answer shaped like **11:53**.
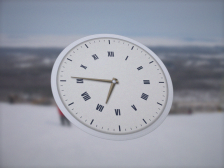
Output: **6:46**
